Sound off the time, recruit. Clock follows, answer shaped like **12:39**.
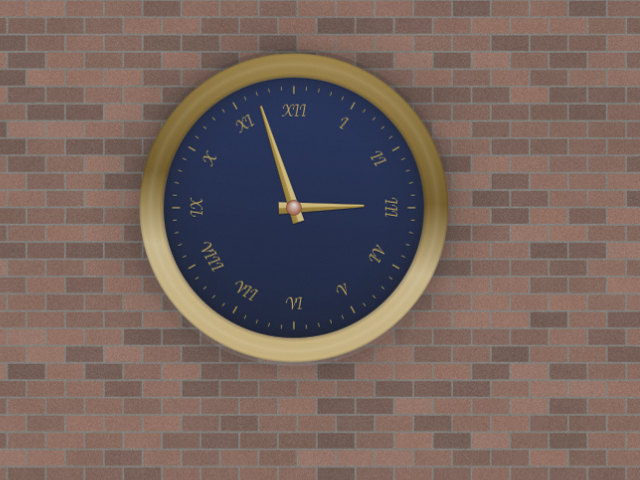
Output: **2:57**
